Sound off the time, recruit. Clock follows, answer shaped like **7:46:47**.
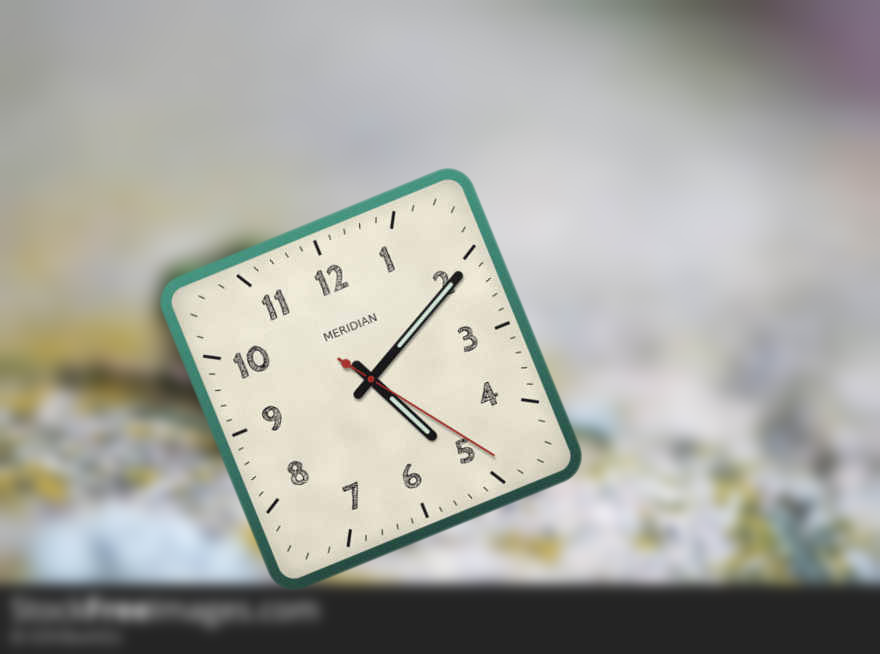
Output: **5:10:24**
